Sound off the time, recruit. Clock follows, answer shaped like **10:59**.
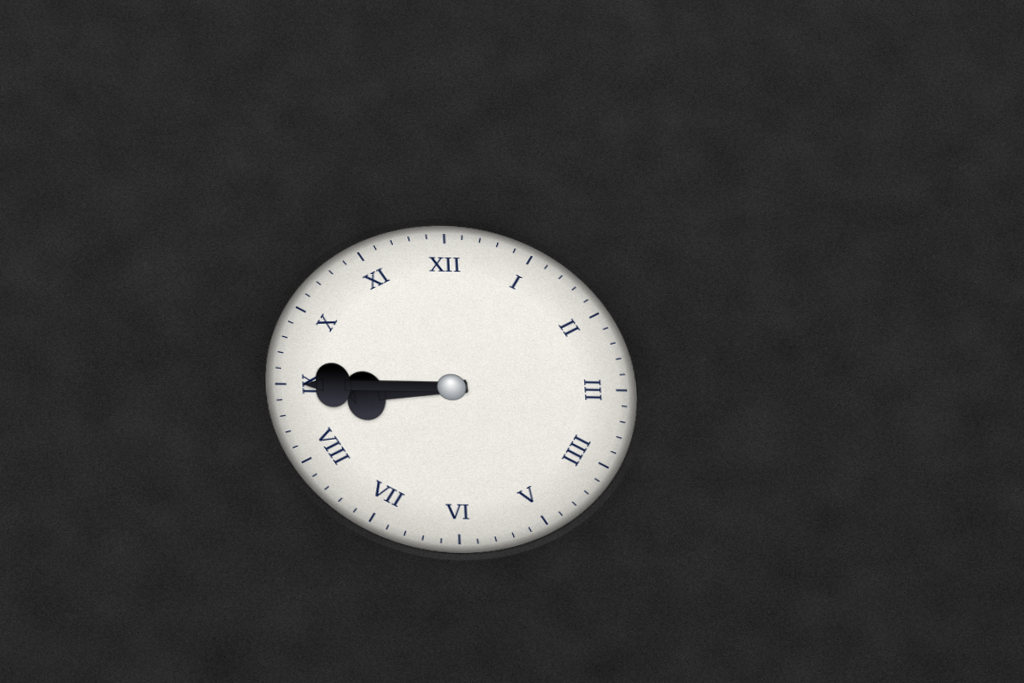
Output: **8:45**
